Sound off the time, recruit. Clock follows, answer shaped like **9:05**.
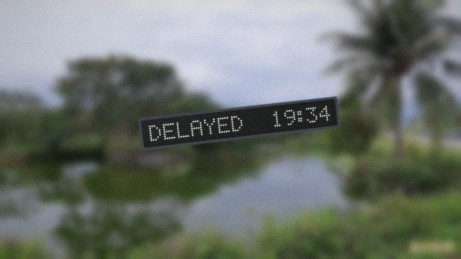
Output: **19:34**
